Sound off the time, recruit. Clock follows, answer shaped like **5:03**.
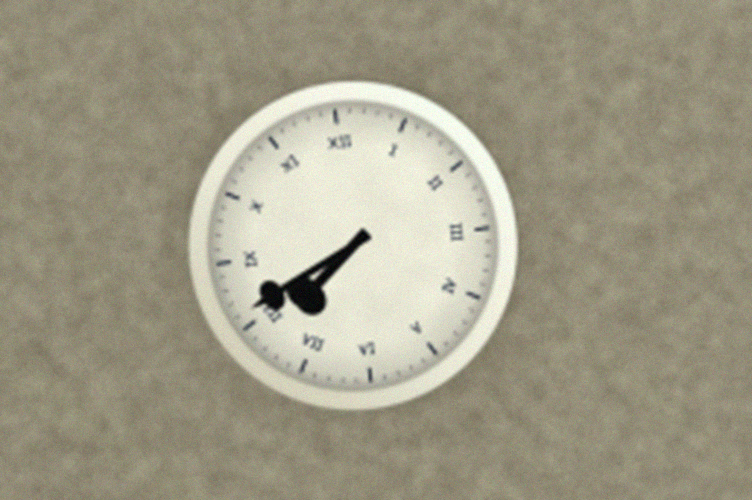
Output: **7:41**
